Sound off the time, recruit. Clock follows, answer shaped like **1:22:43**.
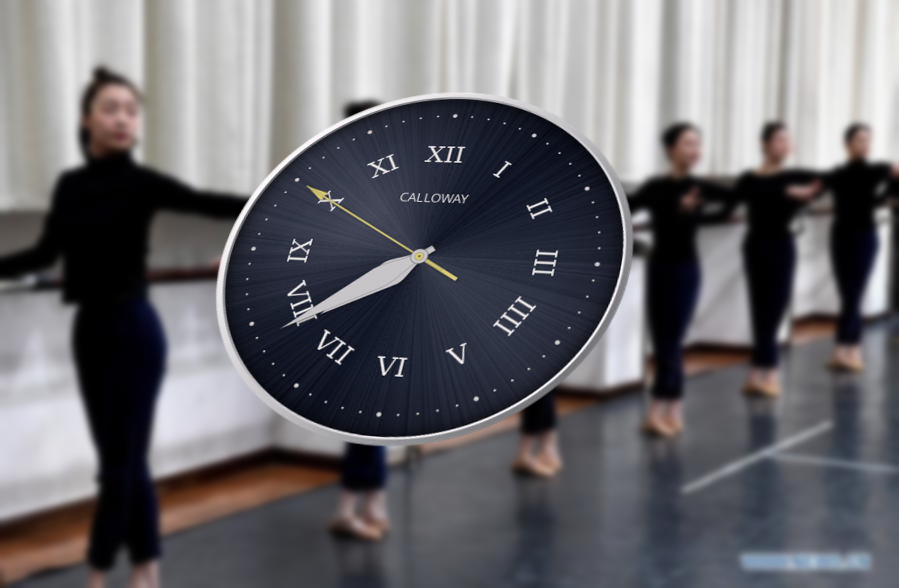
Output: **7:38:50**
